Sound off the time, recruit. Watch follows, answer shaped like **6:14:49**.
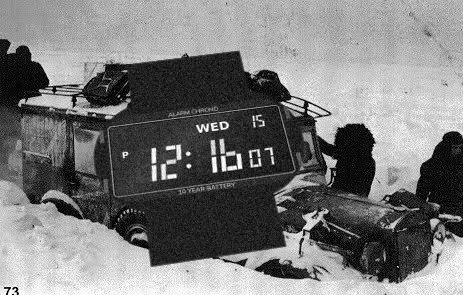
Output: **12:16:07**
